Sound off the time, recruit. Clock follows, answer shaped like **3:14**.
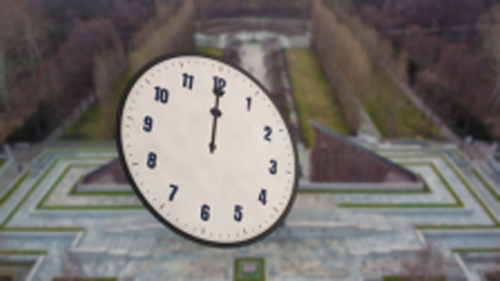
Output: **12:00**
